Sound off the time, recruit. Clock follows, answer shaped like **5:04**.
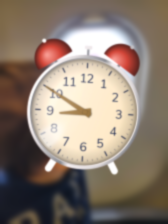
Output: **8:50**
